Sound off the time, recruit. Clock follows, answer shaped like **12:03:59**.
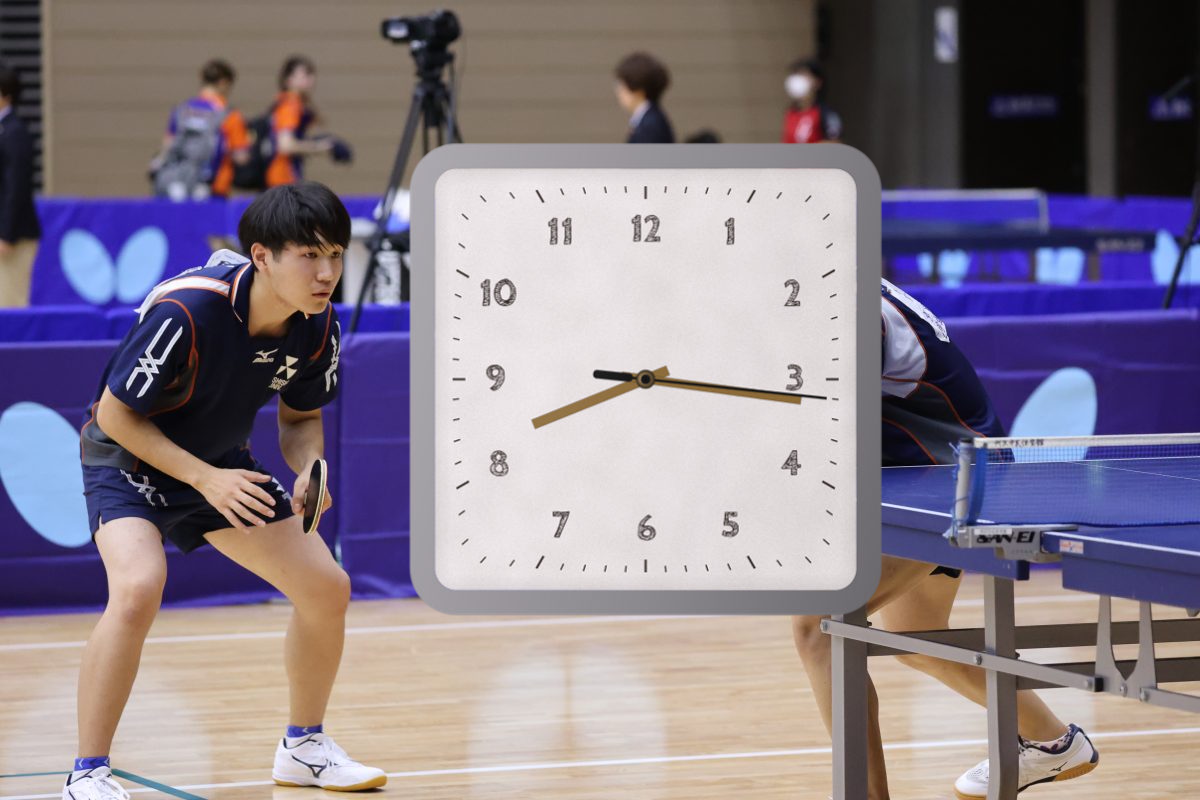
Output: **8:16:16**
